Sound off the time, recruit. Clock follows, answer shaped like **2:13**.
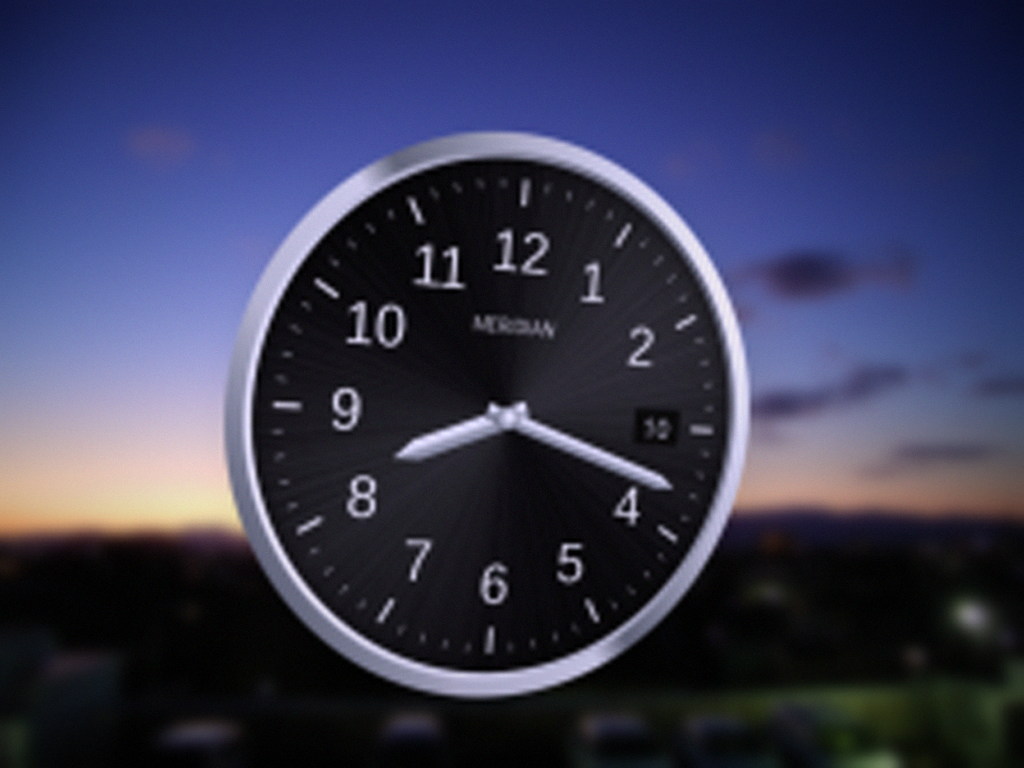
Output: **8:18**
